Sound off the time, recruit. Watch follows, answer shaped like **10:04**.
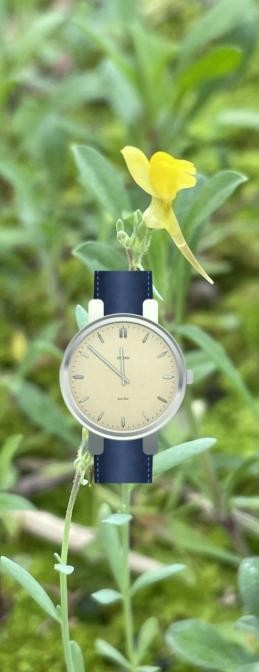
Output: **11:52**
